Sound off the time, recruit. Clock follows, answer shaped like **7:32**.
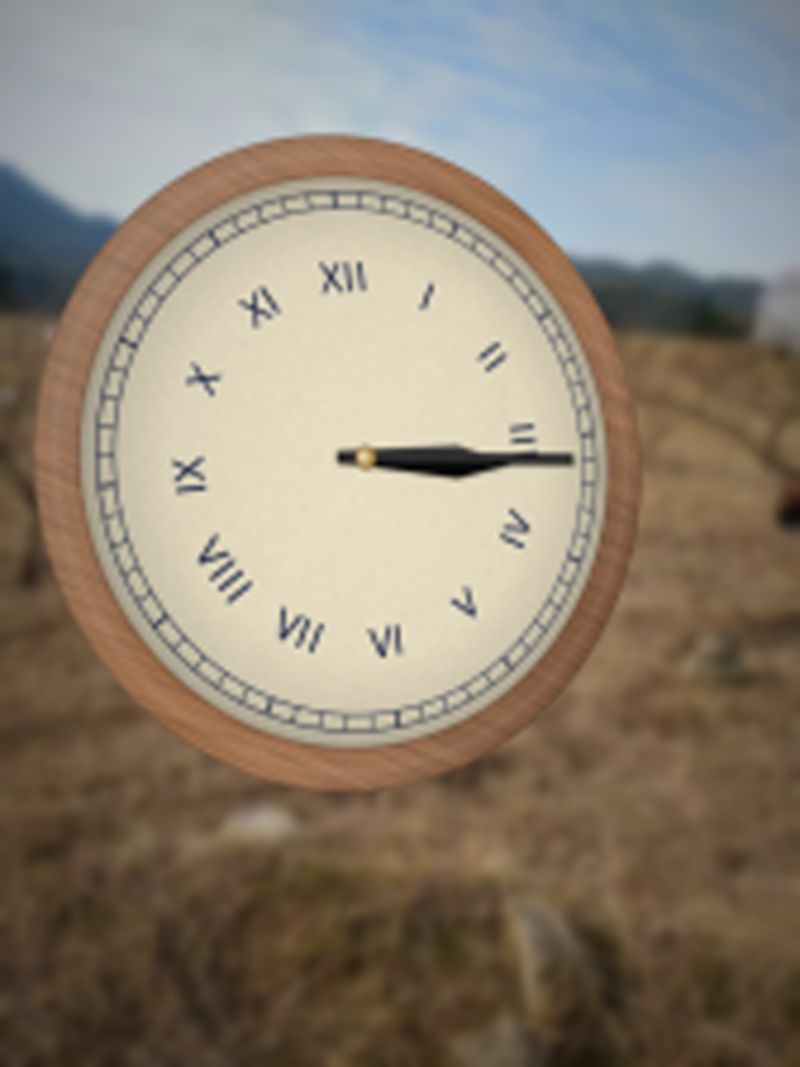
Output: **3:16**
